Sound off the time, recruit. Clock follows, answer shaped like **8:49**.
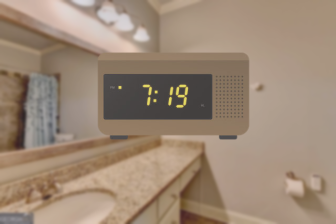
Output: **7:19**
